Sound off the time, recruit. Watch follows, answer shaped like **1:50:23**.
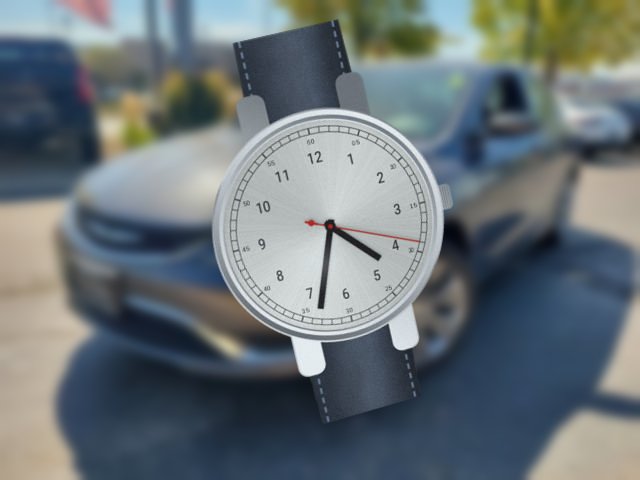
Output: **4:33:19**
